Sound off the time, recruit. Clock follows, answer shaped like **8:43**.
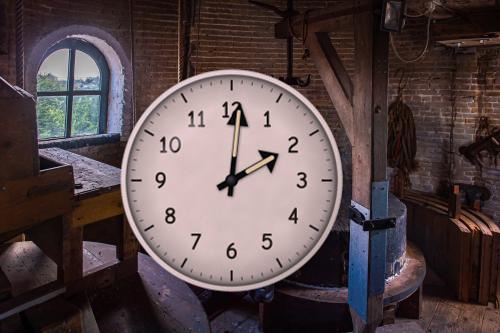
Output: **2:01**
